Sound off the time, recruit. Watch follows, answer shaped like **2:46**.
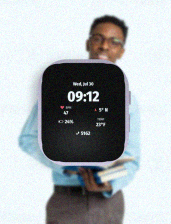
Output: **9:12**
